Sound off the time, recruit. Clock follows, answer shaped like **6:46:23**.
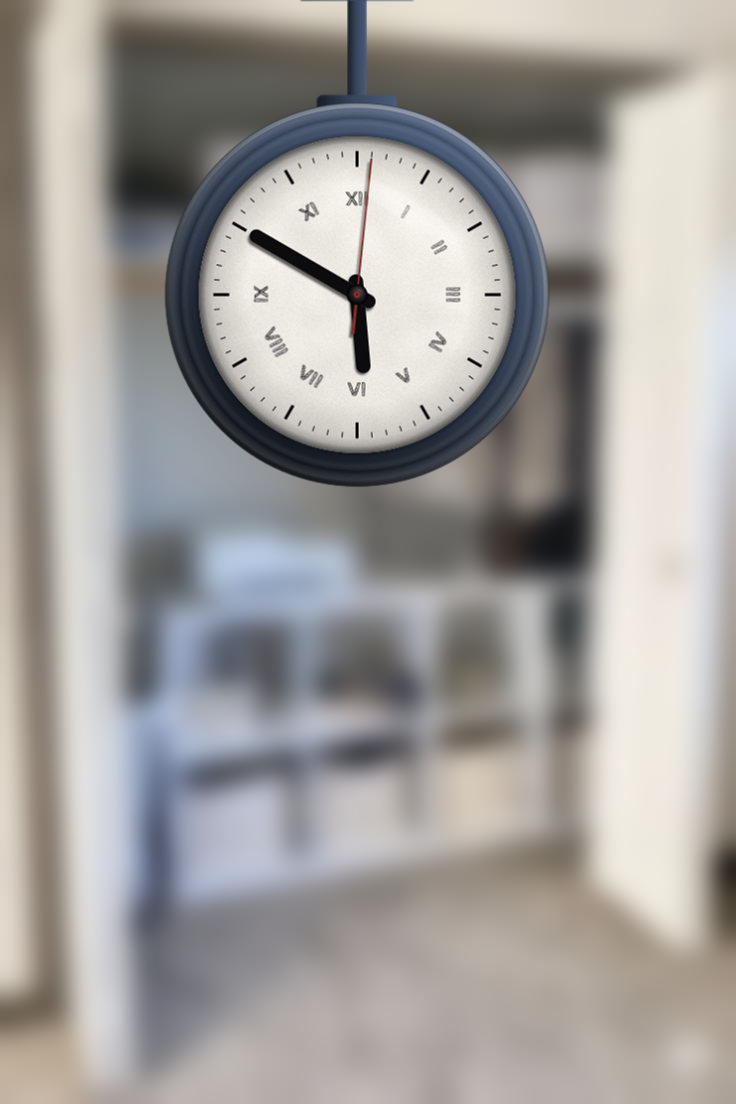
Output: **5:50:01**
